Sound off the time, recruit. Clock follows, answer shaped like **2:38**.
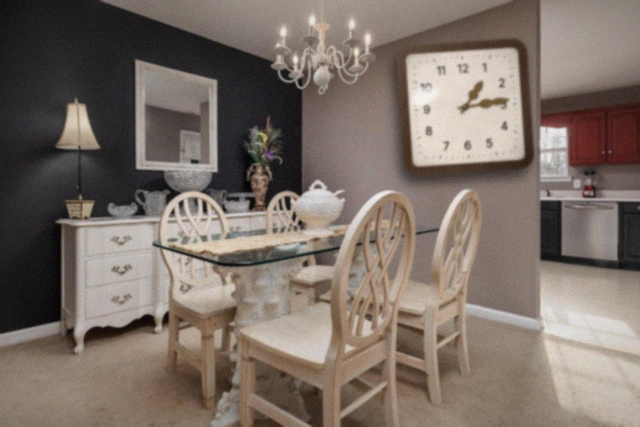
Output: **1:14**
